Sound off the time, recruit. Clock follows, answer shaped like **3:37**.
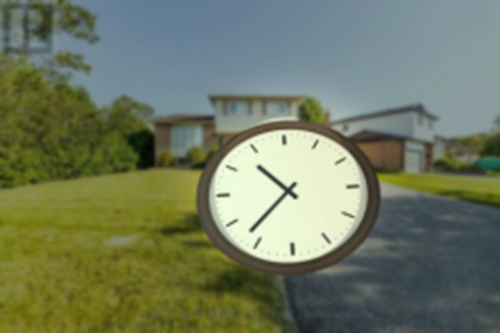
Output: **10:37**
